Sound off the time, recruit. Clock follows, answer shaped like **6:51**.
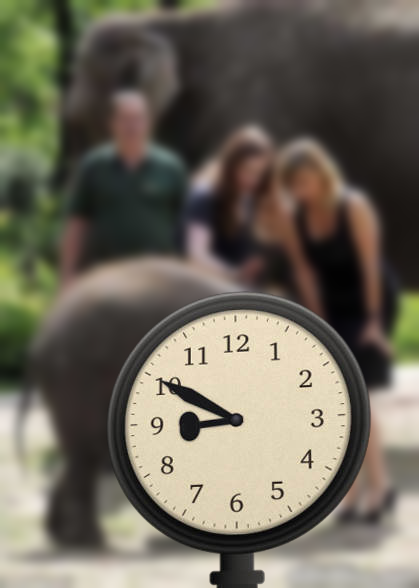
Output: **8:50**
